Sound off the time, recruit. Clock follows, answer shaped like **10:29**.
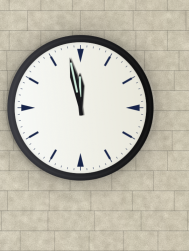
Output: **11:58**
